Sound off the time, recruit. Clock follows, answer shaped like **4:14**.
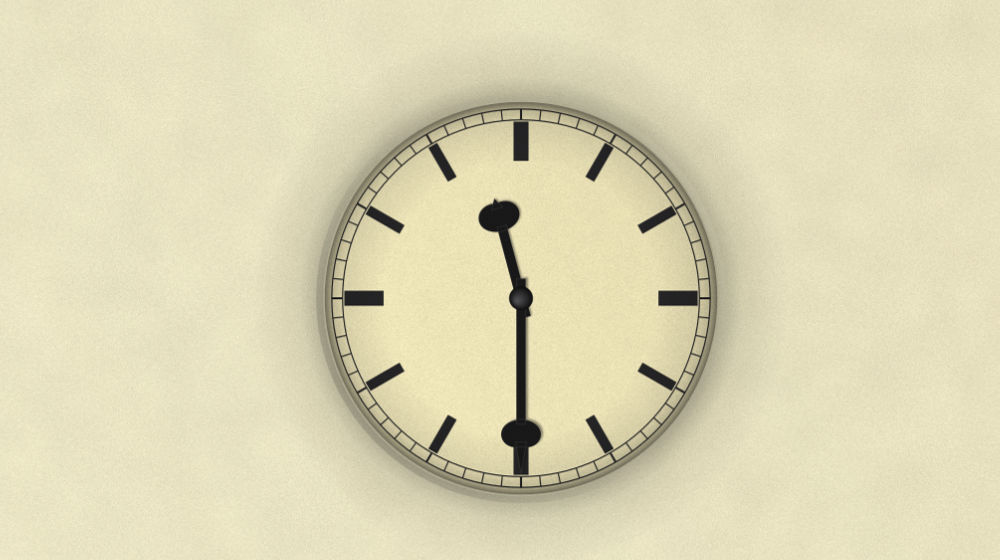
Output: **11:30**
